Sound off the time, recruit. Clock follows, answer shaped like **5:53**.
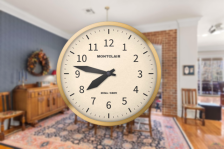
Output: **7:47**
